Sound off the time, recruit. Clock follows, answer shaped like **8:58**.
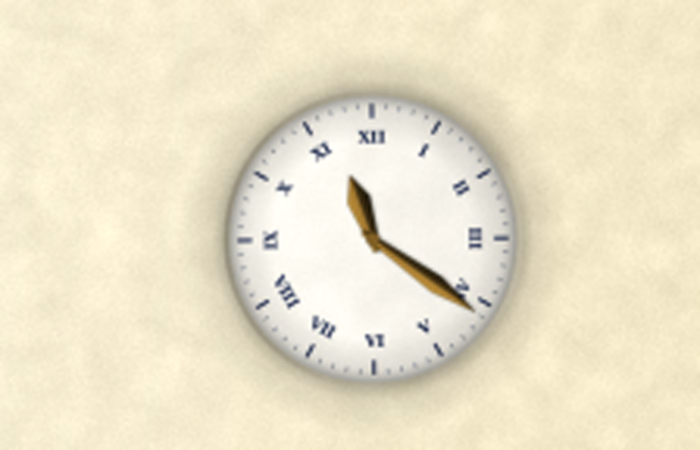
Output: **11:21**
